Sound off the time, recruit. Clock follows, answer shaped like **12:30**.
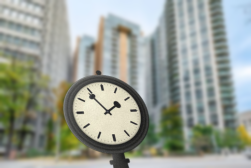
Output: **1:54**
